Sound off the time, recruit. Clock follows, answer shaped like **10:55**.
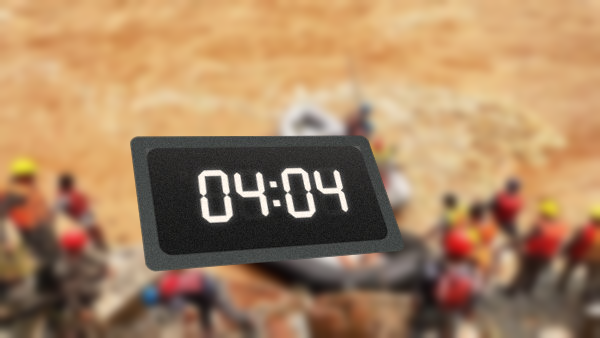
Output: **4:04**
